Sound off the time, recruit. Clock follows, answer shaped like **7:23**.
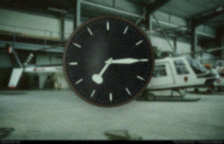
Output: **7:15**
